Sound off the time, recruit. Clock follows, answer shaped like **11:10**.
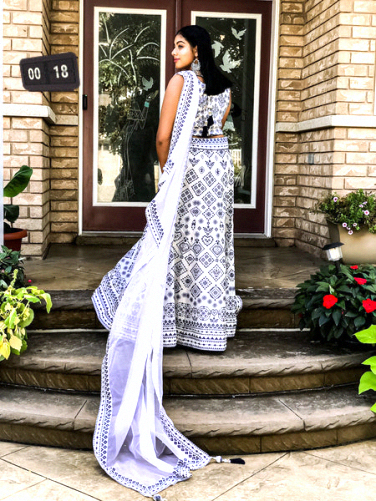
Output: **0:18**
